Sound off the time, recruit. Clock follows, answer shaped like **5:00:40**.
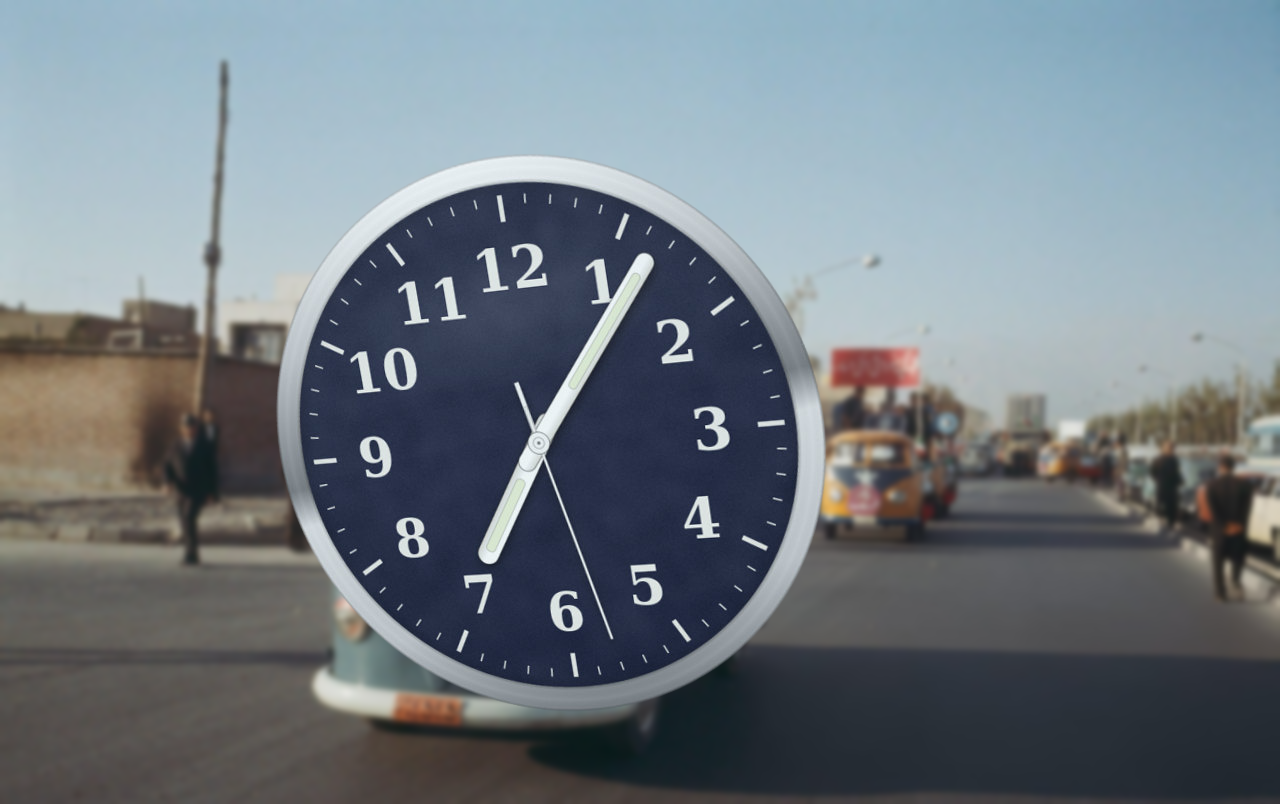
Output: **7:06:28**
